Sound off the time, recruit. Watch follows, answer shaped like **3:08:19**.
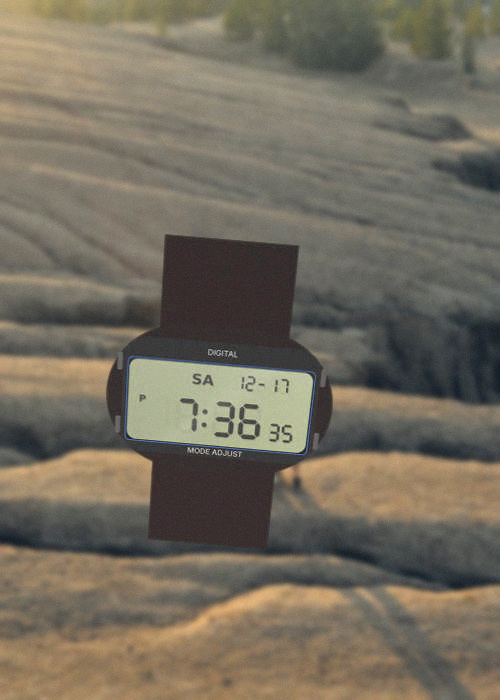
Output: **7:36:35**
